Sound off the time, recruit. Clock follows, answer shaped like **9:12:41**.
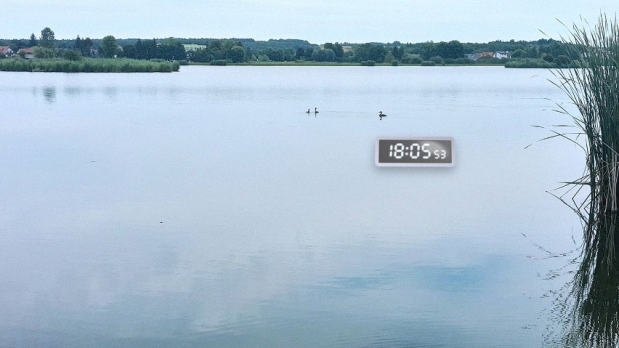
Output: **18:05:53**
